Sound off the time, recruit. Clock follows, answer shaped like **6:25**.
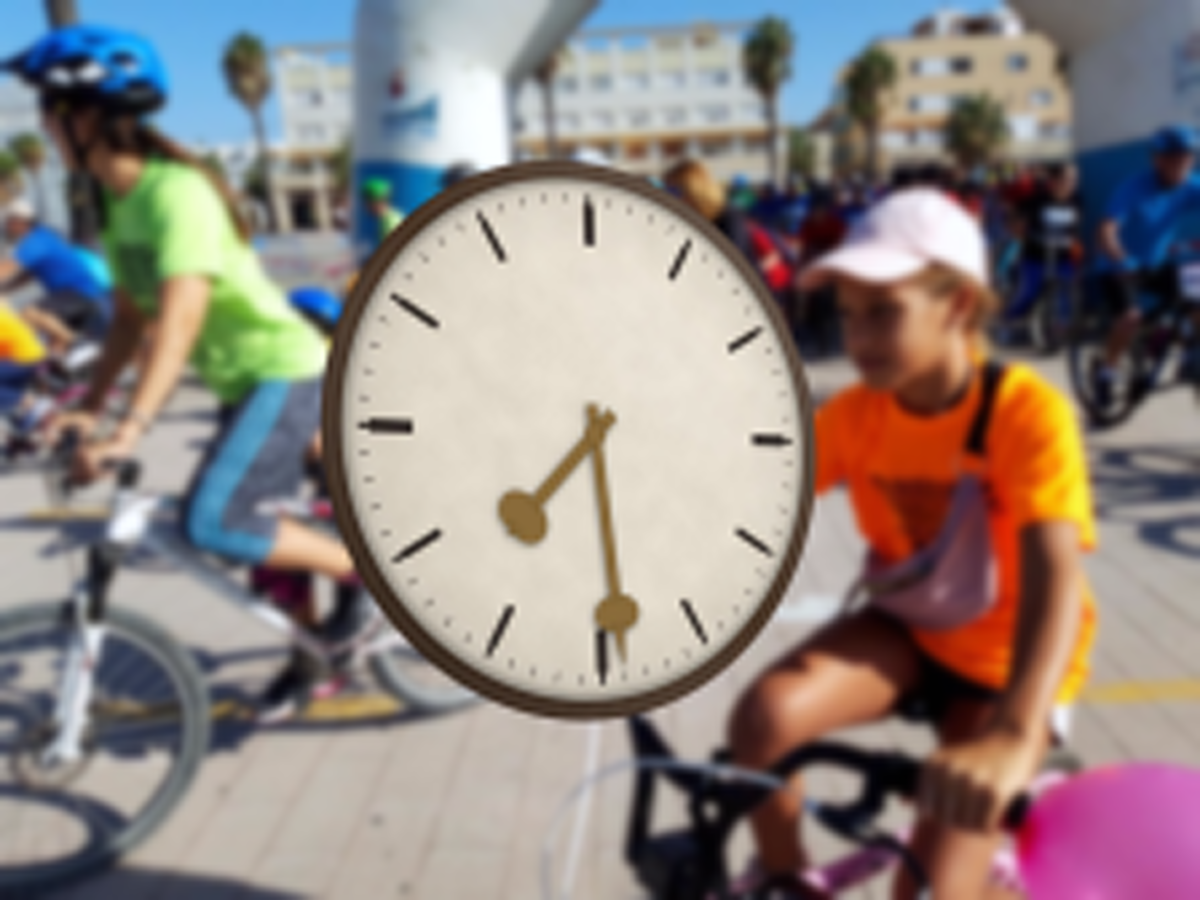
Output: **7:29**
